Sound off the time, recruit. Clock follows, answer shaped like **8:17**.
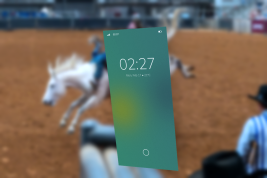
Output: **2:27**
